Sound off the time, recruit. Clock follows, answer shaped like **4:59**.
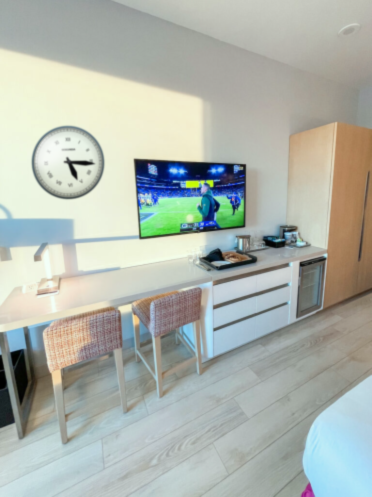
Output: **5:16**
